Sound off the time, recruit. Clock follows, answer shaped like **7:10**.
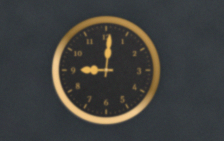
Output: **9:01**
